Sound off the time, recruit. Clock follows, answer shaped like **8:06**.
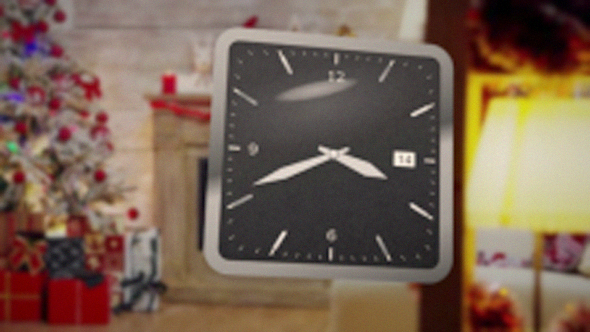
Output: **3:41**
